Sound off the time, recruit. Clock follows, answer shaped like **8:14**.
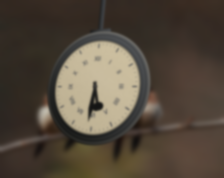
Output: **5:31**
